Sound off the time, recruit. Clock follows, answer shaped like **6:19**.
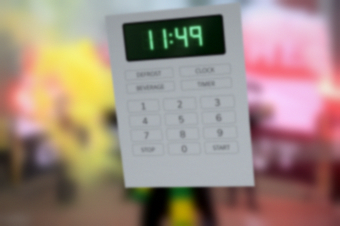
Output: **11:49**
